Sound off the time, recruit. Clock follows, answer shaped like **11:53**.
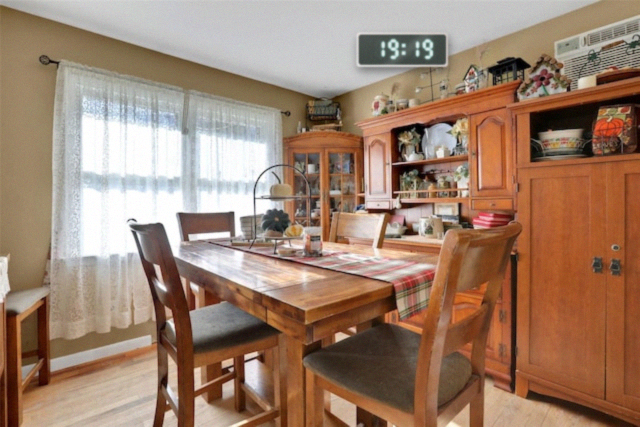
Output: **19:19**
